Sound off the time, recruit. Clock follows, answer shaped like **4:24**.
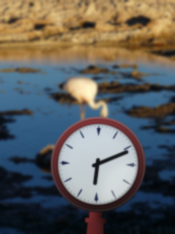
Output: **6:11**
